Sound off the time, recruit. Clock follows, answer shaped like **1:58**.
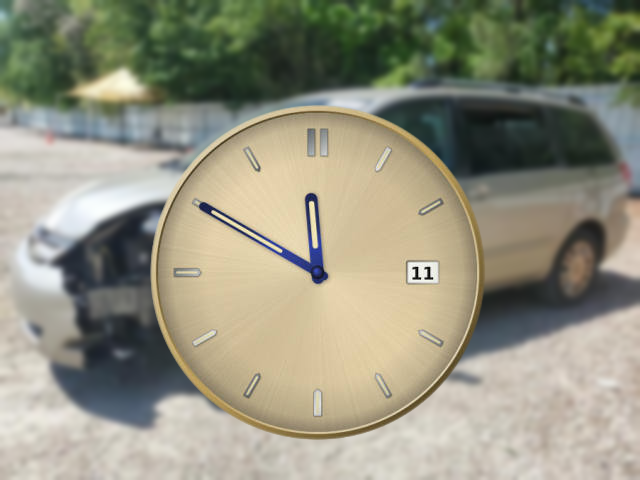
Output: **11:50**
